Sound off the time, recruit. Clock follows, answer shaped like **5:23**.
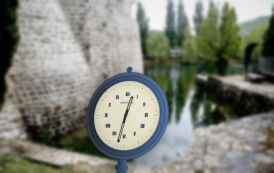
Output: **12:32**
